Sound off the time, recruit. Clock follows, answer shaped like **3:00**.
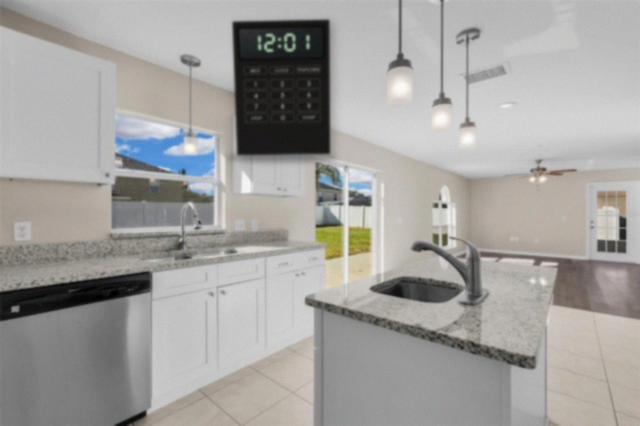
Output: **12:01**
